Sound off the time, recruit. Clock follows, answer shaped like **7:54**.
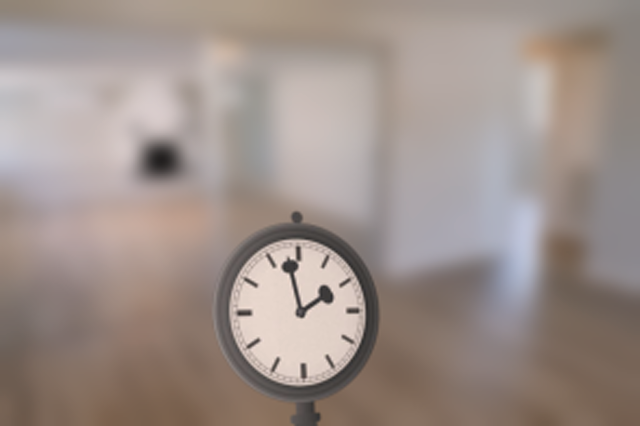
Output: **1:58**
